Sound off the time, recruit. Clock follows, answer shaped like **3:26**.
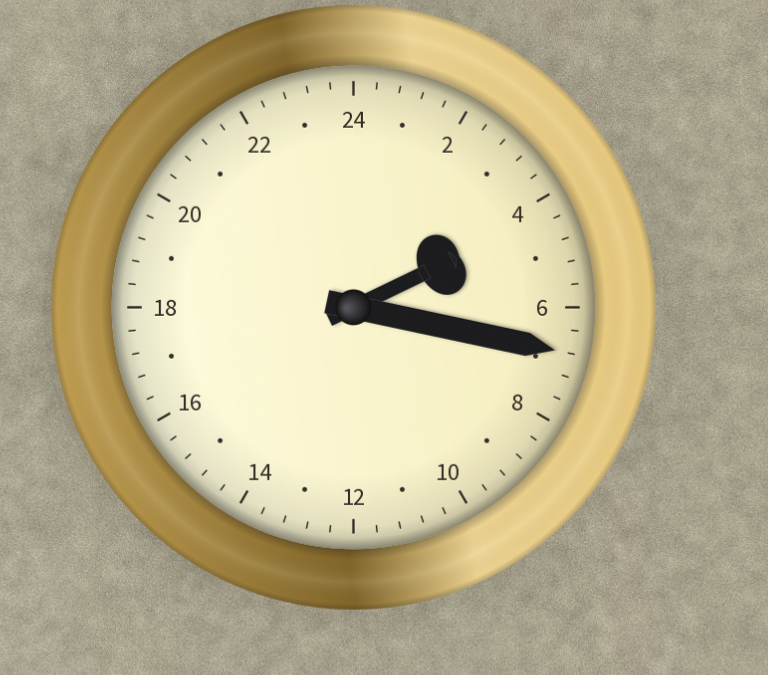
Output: **4:17**
